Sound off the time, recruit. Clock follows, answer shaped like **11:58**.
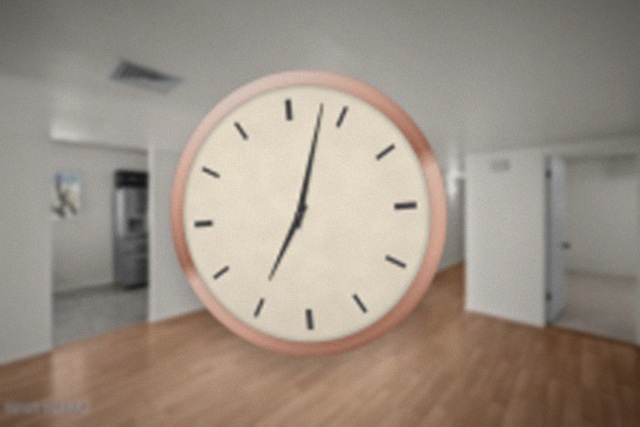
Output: **7:03**
